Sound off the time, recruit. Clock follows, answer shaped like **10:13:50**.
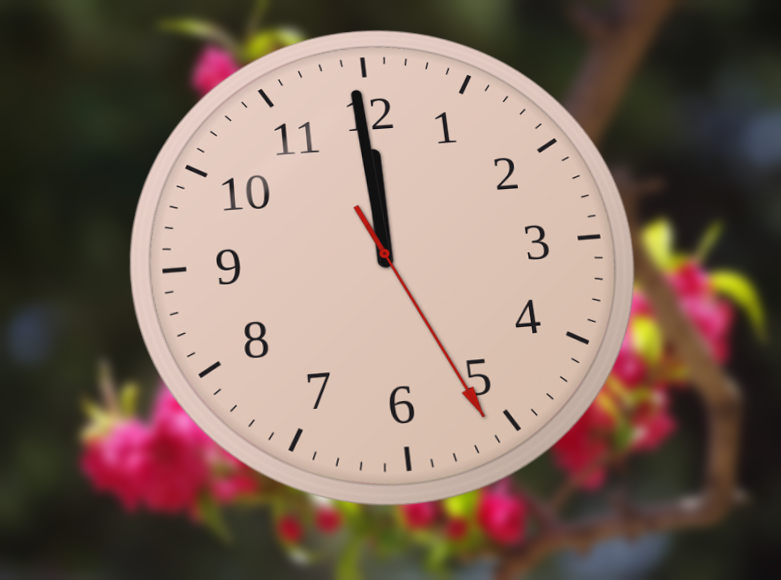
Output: **11:59:26**
